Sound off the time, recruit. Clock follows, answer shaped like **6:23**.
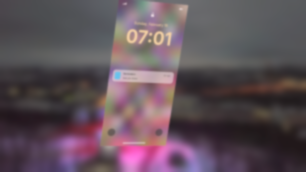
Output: **7:01**
